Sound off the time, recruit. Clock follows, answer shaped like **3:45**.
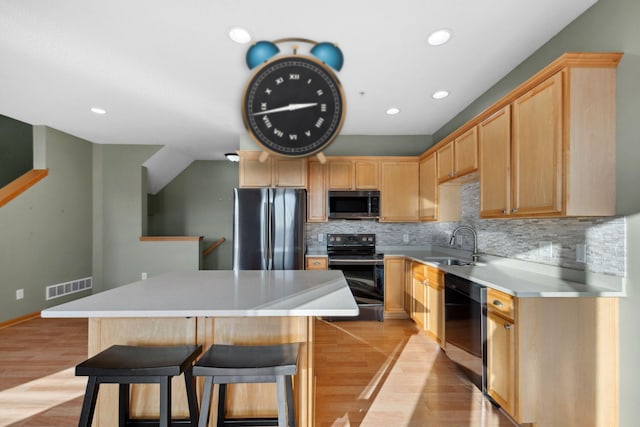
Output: **2:43**
